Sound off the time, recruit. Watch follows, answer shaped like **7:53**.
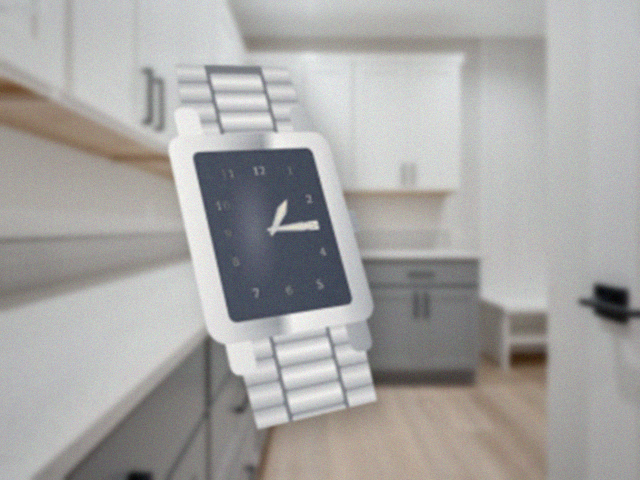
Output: **1:15**
